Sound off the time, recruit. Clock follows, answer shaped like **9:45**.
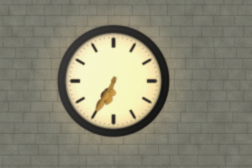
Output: **6:35**
